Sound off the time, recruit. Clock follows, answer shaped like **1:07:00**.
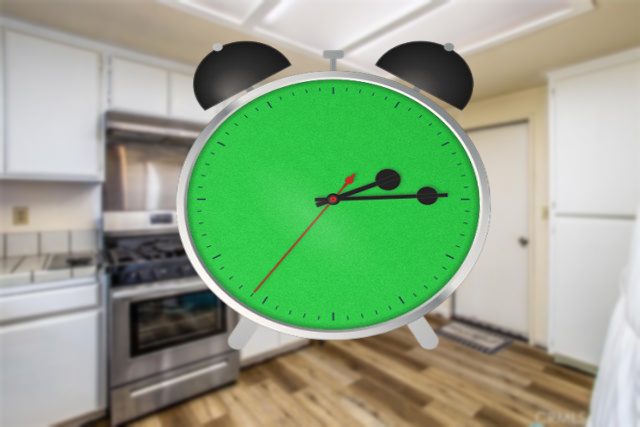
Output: **2:14:36**
